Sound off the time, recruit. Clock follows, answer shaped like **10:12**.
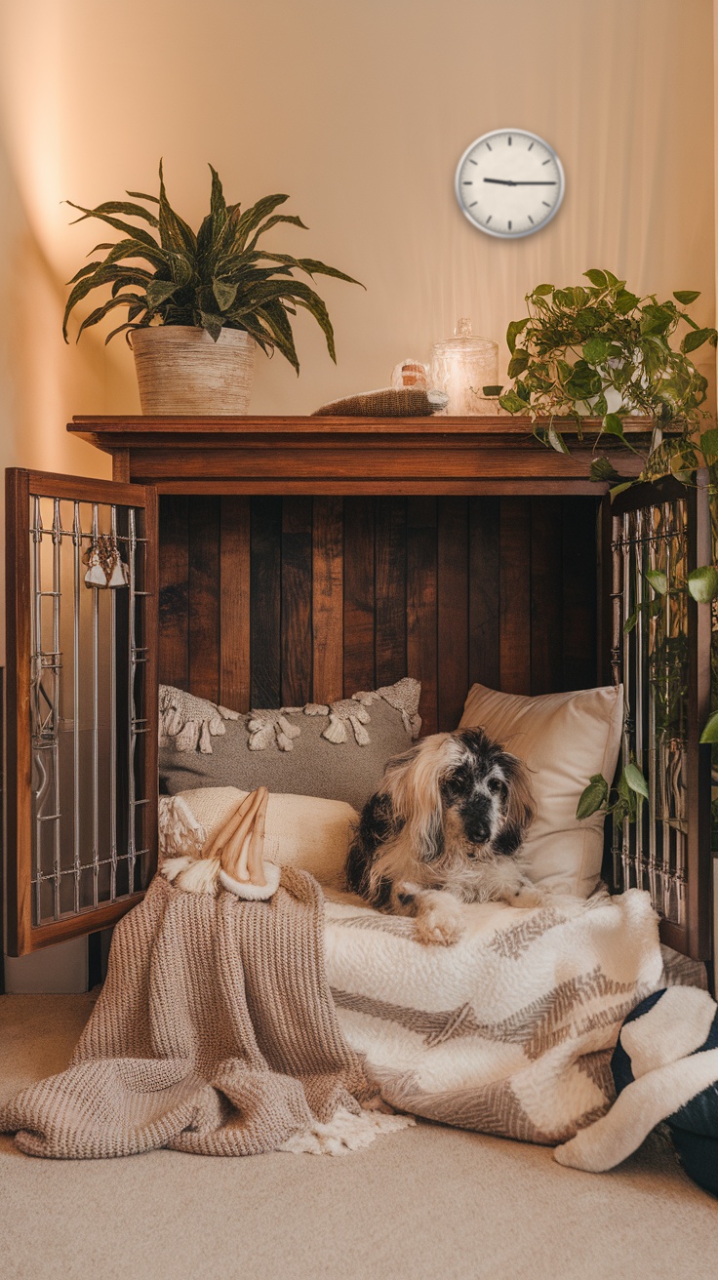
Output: **9:15**
